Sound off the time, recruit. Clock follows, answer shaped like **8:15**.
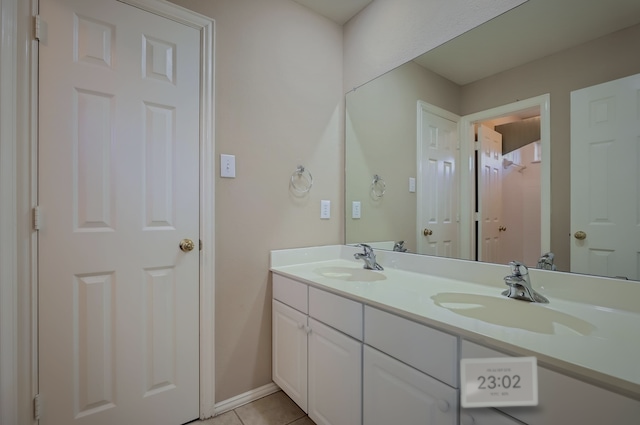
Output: **23:02**
